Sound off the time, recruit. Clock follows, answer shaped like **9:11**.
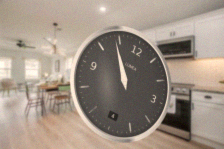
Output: **10:54**
